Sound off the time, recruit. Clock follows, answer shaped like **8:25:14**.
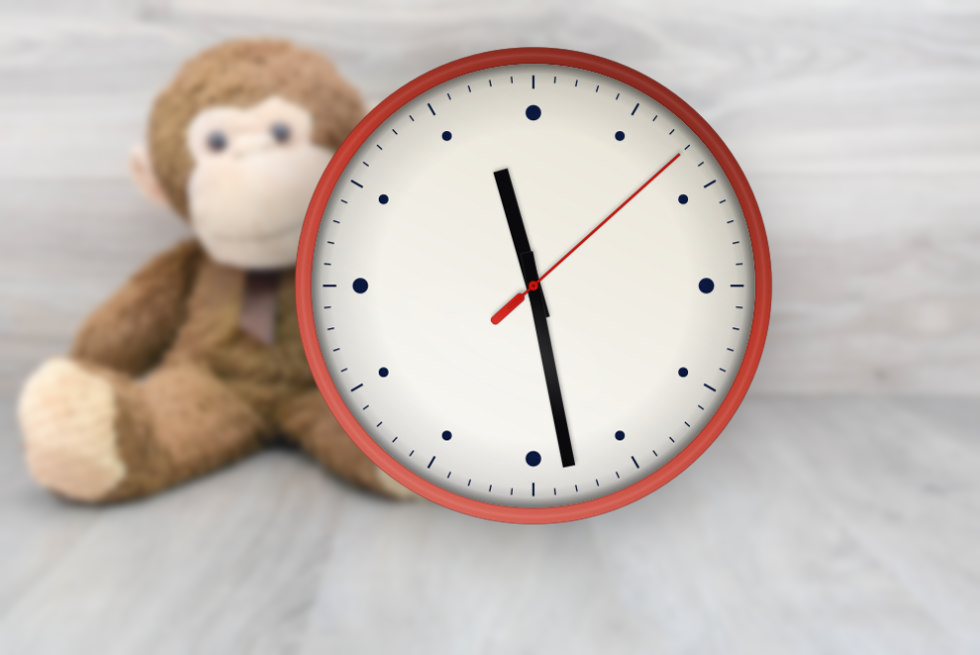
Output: **11:28:08**
